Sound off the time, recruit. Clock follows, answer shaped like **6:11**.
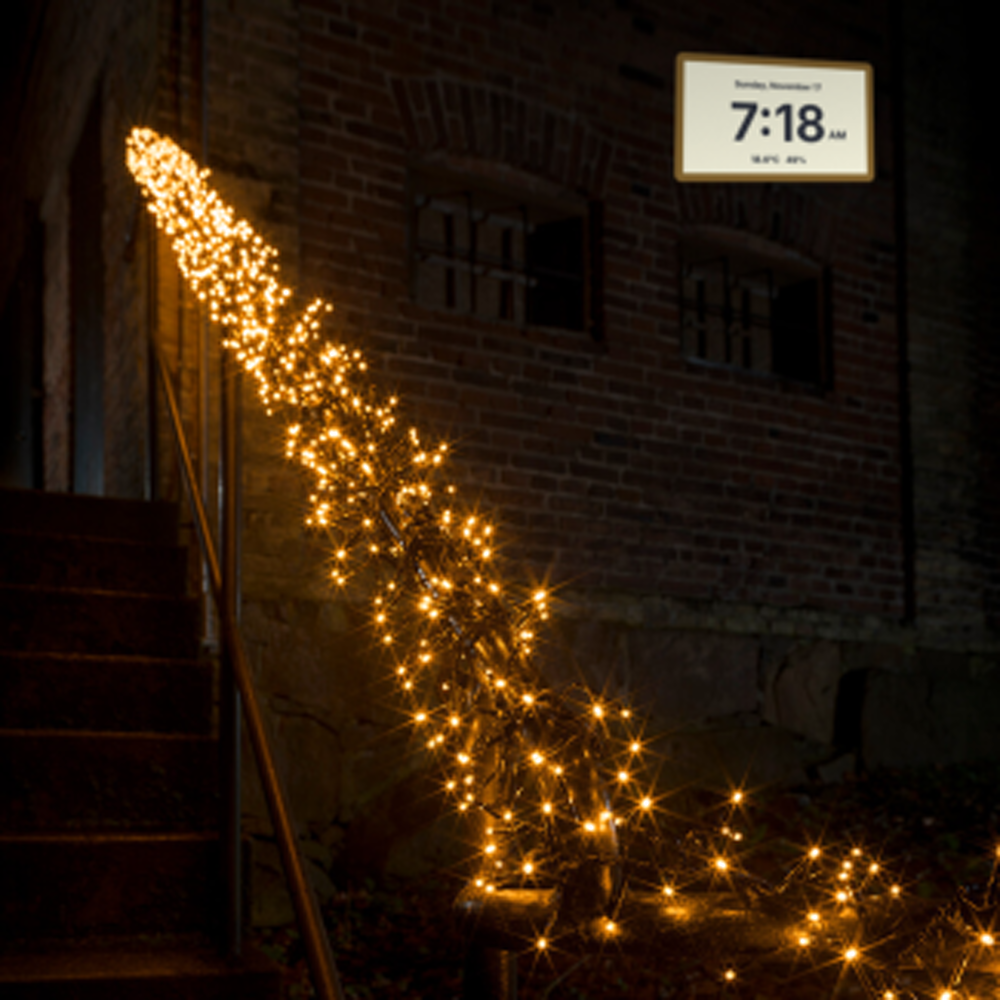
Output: **7:18**
